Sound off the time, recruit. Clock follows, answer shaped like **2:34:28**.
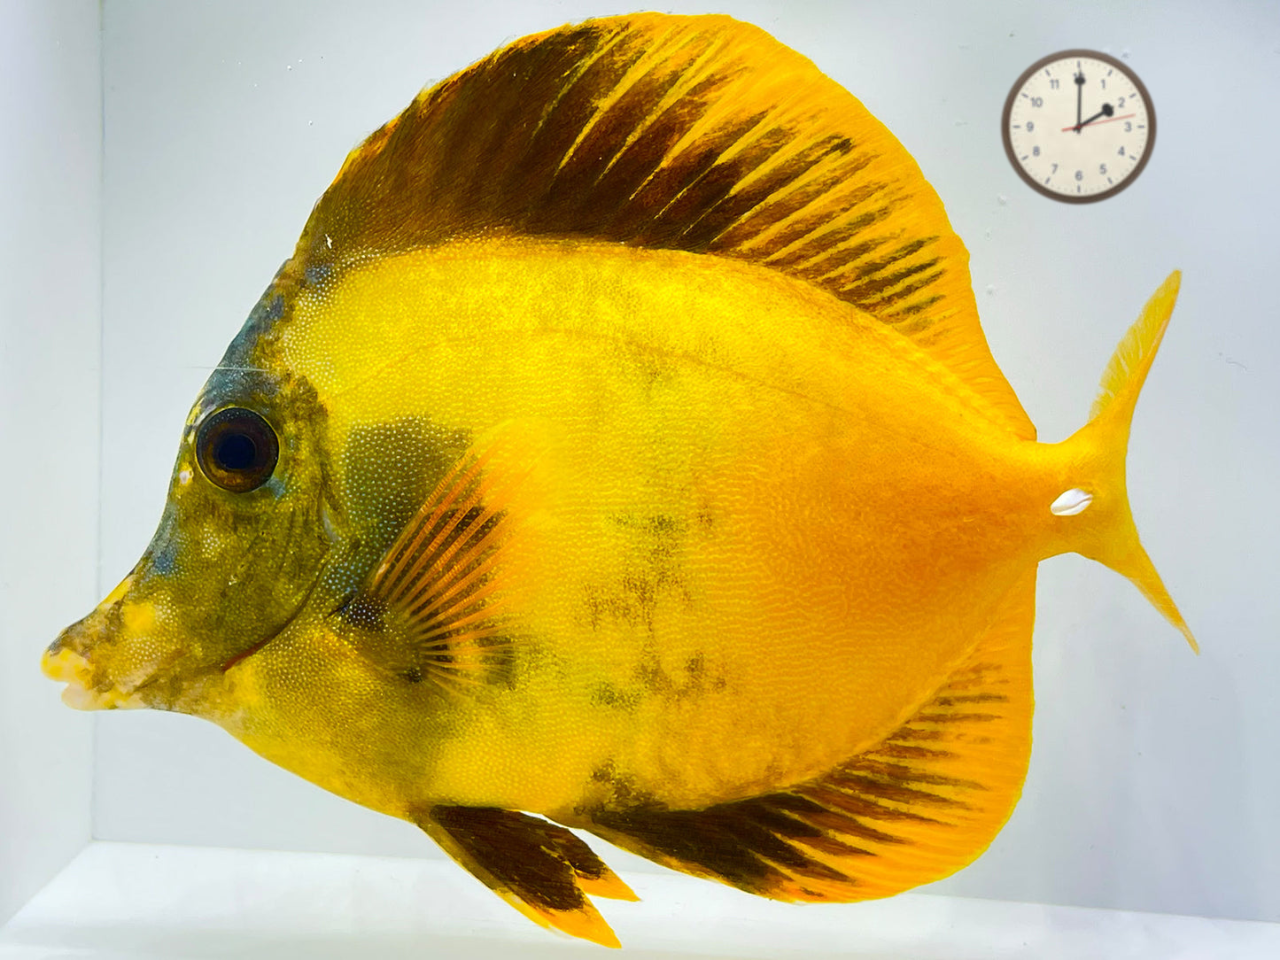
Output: **2:00:13**
